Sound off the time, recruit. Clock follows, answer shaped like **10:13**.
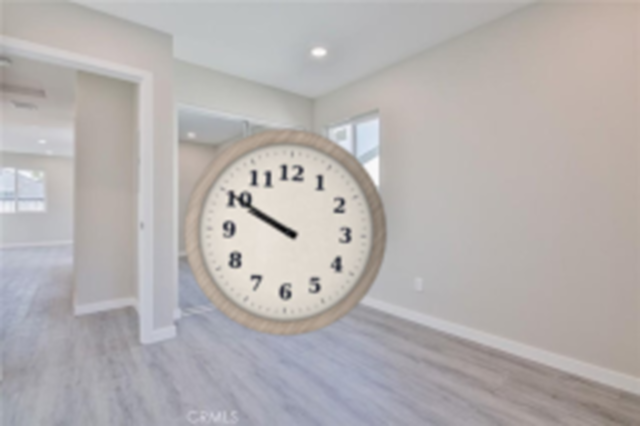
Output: **9:50**
